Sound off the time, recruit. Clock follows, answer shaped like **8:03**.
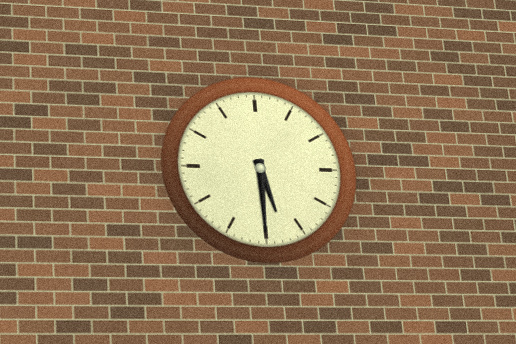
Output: **5:30**
